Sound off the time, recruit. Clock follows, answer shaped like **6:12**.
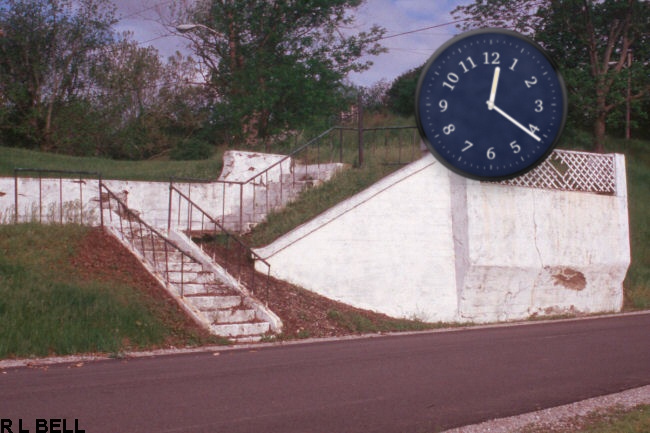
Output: **12:21**
